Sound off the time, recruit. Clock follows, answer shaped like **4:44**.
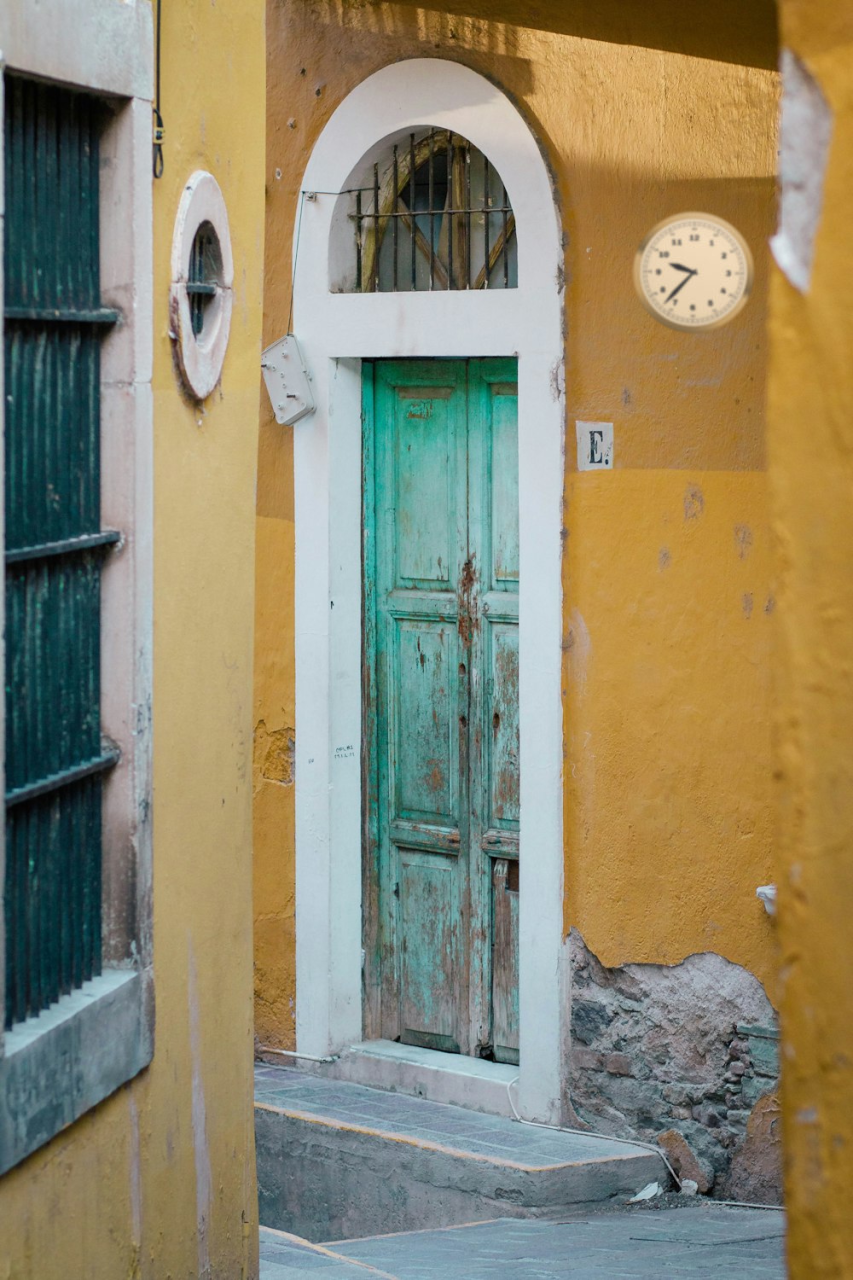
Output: **9:37**
